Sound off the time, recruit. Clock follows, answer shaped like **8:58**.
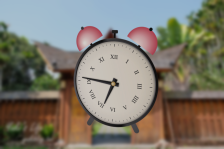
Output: **6:46**
